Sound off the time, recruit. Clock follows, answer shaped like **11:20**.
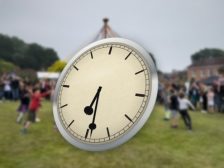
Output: **6:29**
